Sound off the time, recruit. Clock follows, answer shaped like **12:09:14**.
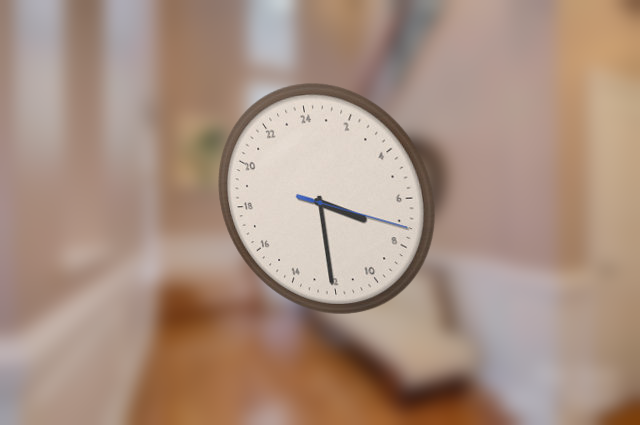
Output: **7:30:18**
